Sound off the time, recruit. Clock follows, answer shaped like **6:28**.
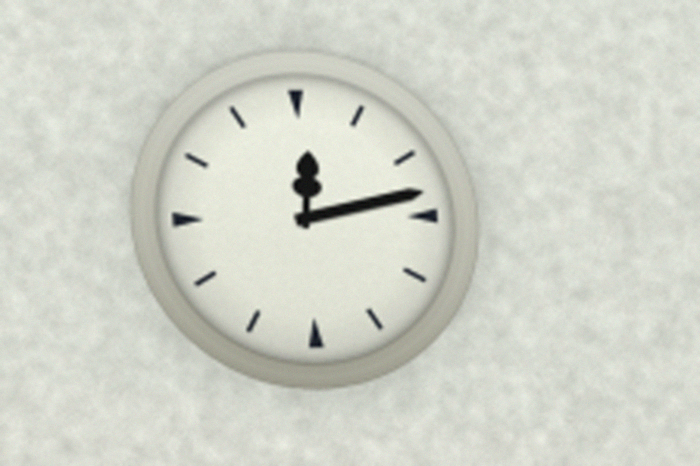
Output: **12:13**
